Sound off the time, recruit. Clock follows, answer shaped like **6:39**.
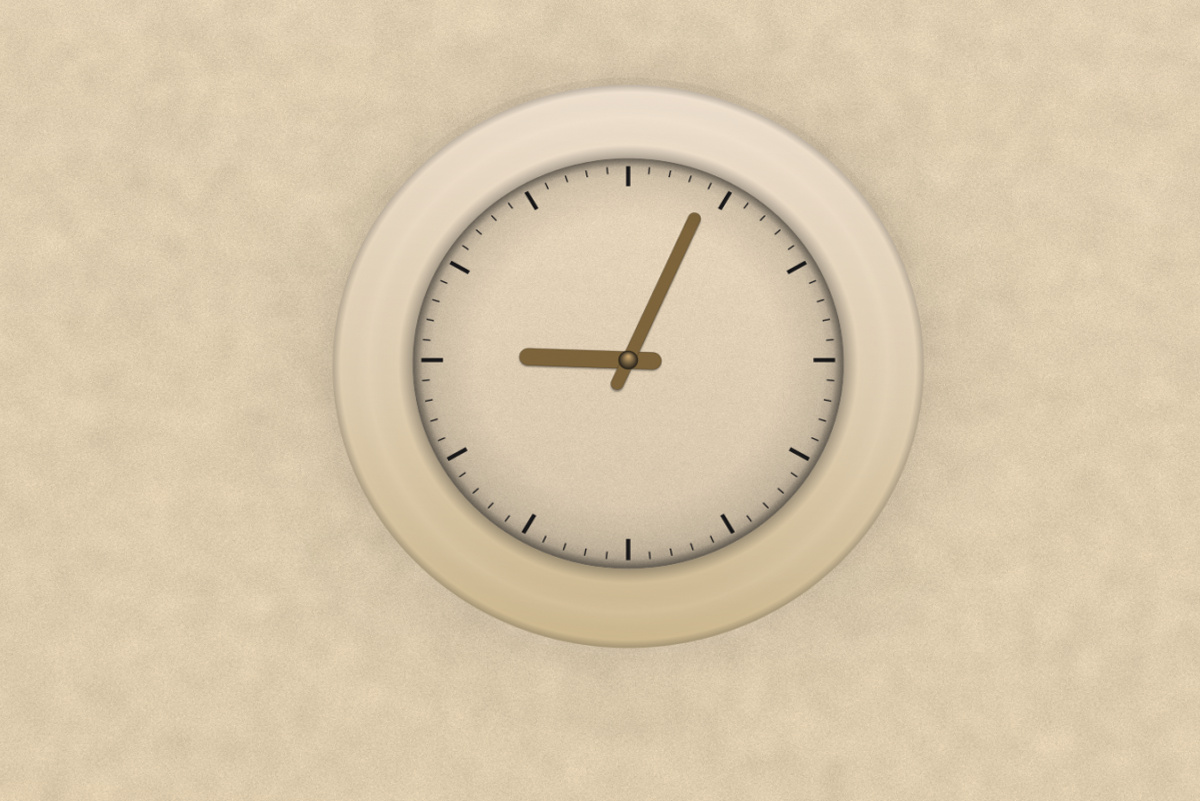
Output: **9:04**
